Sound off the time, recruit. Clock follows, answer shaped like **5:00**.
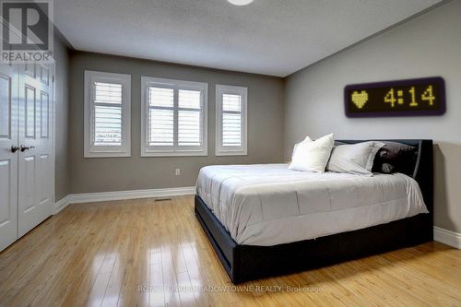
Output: **4:14**
